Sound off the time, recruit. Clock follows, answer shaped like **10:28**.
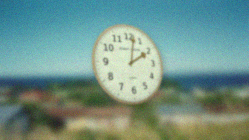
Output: **2:02**
